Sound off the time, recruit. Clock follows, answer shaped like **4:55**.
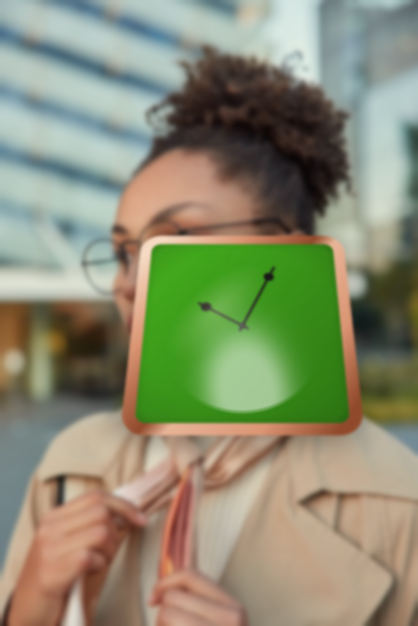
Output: **10:04**
